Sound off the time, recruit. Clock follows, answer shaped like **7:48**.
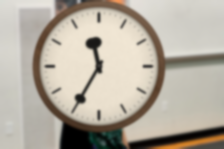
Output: **11:35**
